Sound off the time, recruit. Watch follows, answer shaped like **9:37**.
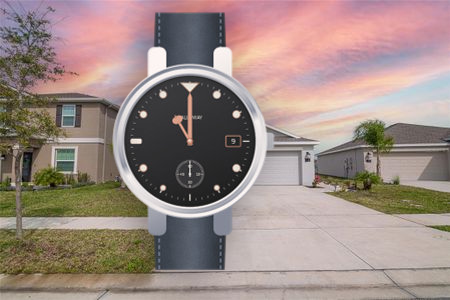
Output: **11:00**
